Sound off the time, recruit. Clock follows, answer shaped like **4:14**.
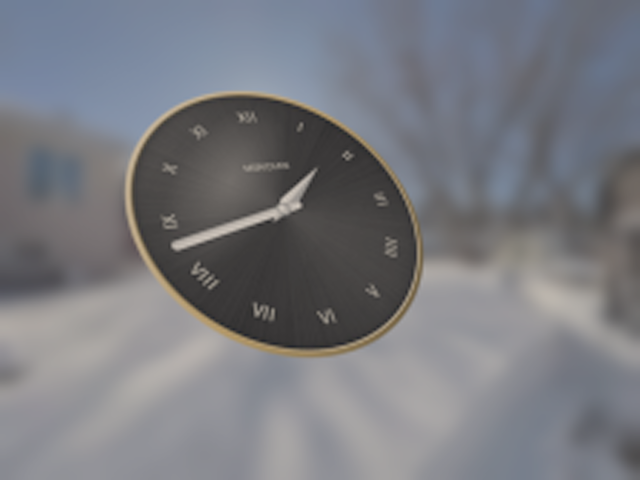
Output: **1:43**
